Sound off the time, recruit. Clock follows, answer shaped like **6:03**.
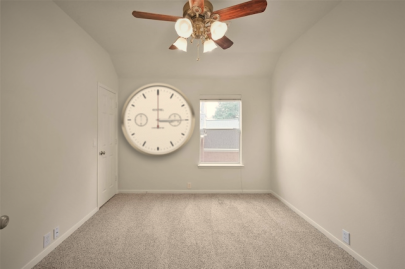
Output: **3:15**
